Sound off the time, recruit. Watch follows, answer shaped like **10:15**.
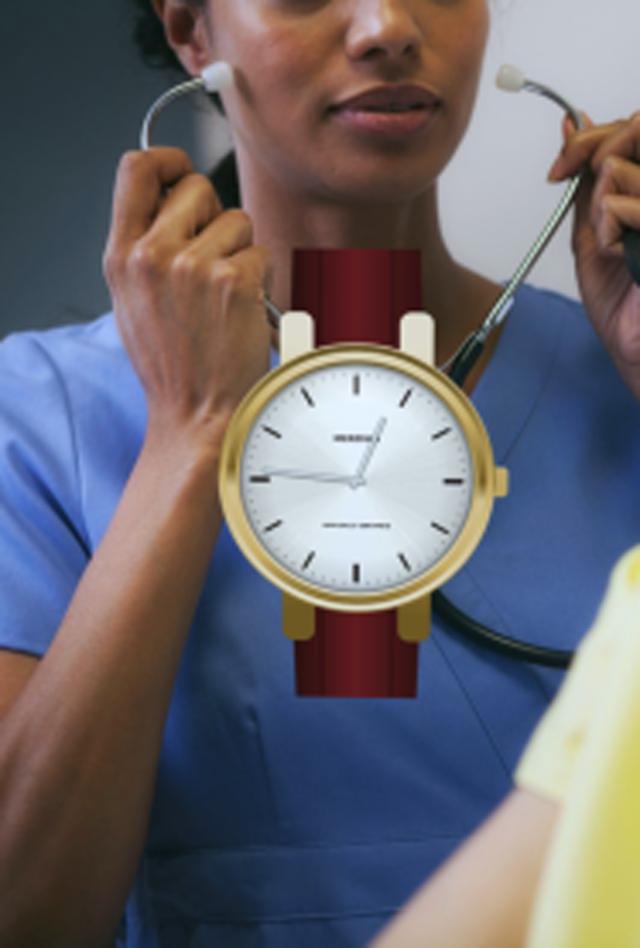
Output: **12:46**
